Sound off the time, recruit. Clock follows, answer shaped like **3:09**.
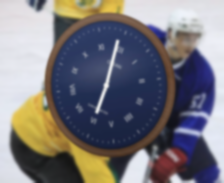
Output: **5:59**
